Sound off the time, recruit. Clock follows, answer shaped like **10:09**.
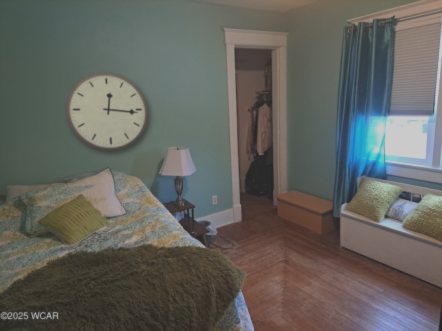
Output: **12:16**
